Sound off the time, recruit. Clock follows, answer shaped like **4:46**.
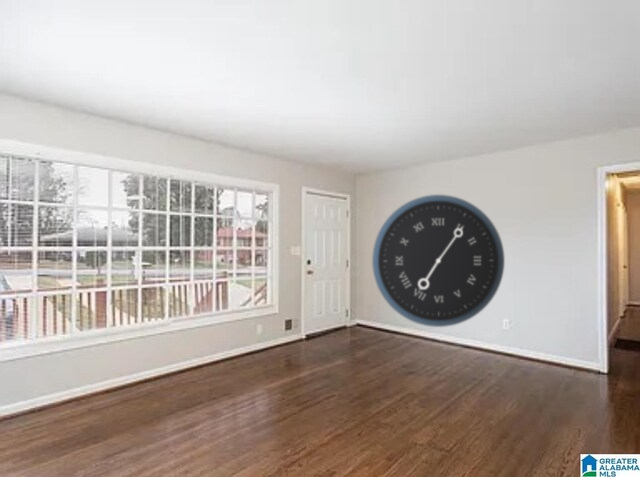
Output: **7:06**
